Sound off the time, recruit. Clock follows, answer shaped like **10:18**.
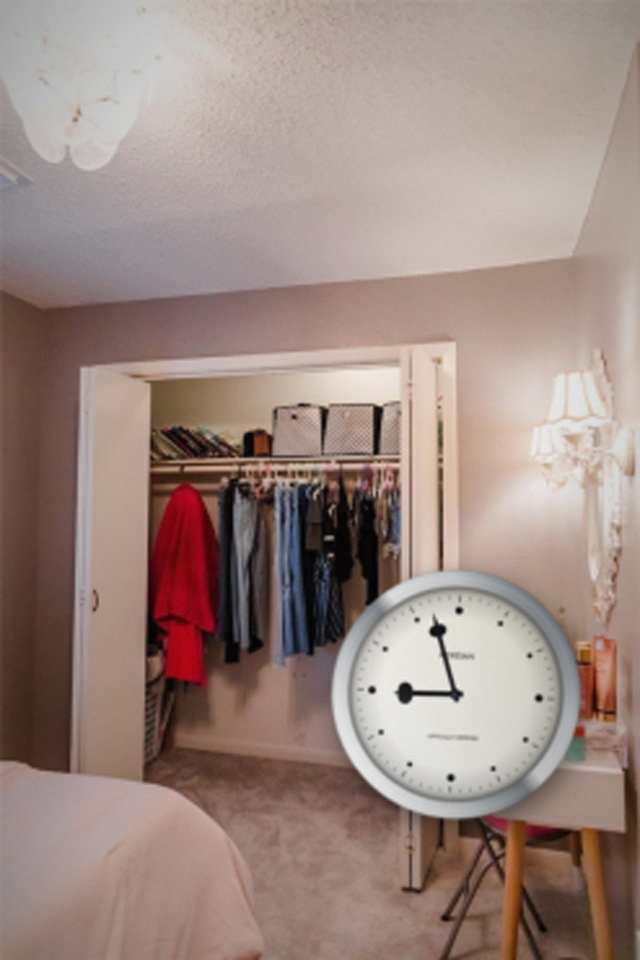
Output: **8:57**
